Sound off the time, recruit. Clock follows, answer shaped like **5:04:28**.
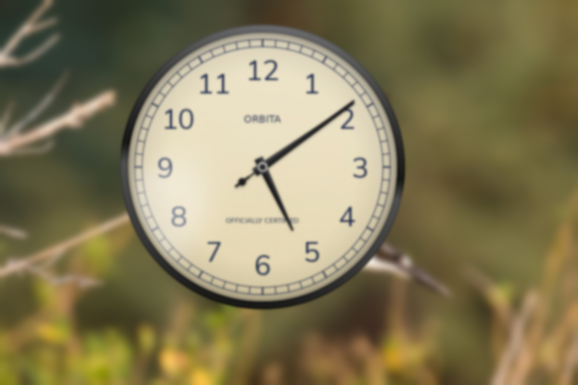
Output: **5:09:09**
